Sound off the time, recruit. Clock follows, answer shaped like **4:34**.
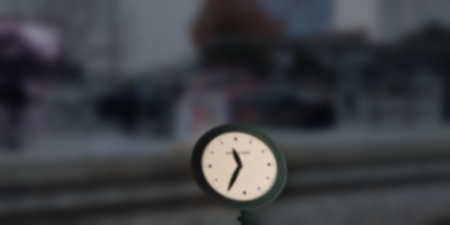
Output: **11:35**
